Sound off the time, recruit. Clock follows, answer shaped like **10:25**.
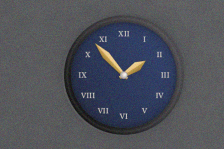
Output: **1:53**
